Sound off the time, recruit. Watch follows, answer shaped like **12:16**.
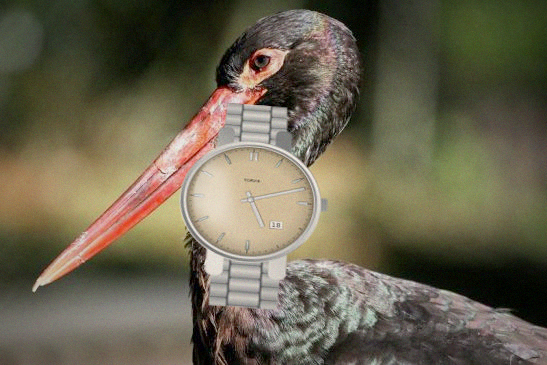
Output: **5:12**
